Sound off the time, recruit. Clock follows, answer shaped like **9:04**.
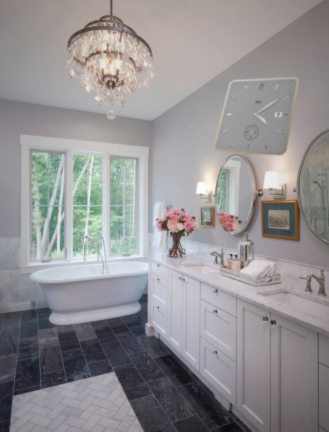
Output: **4:09**
